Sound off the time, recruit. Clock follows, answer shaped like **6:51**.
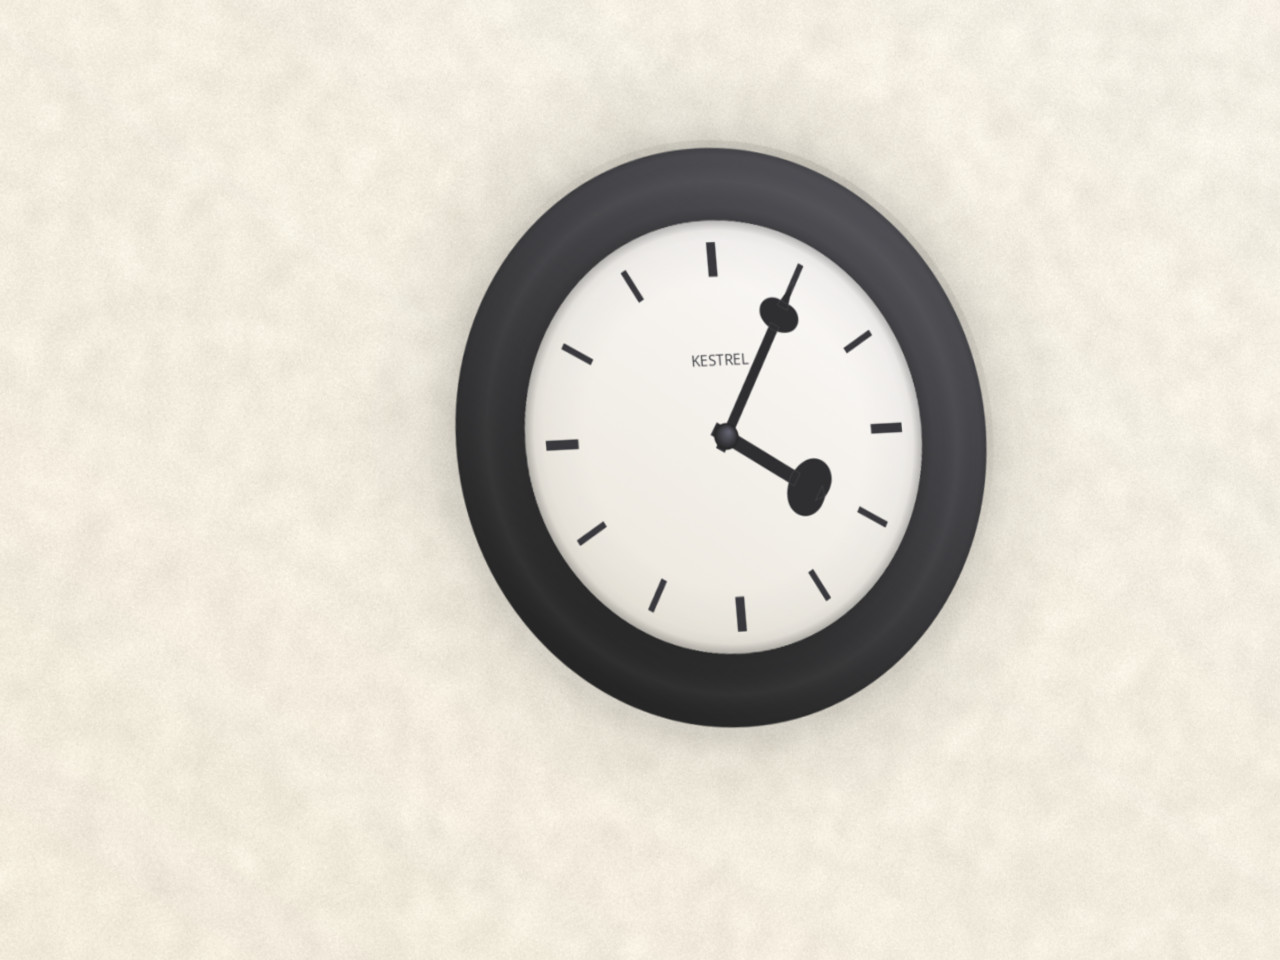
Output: **4:05**
